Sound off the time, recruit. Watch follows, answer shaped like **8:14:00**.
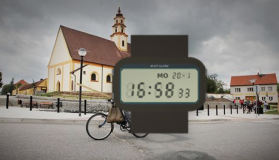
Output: **16:58:33**
